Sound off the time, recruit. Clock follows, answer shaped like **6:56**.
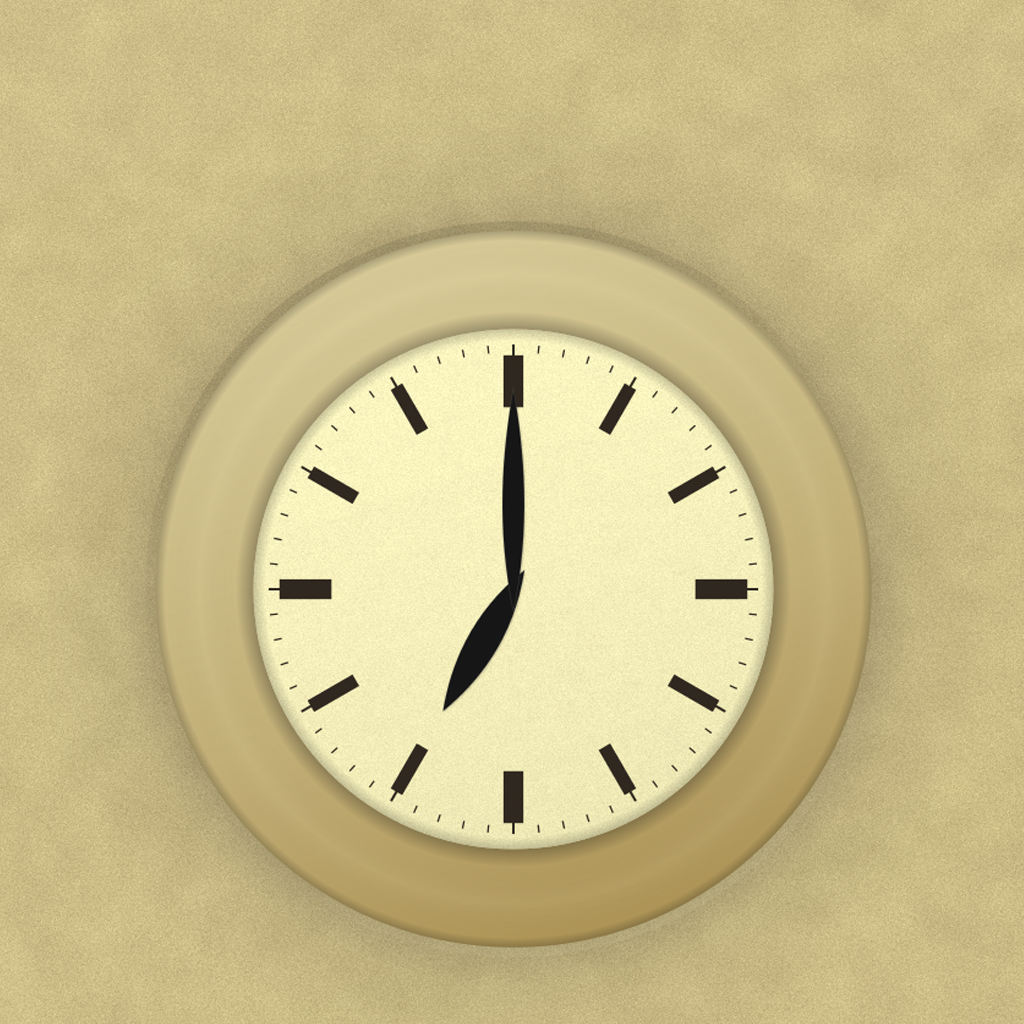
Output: **7:00**
